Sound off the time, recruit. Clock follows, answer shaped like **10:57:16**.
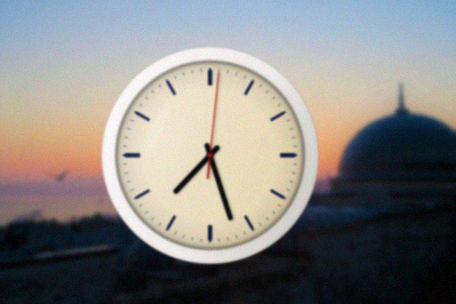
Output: **7:27:01**
